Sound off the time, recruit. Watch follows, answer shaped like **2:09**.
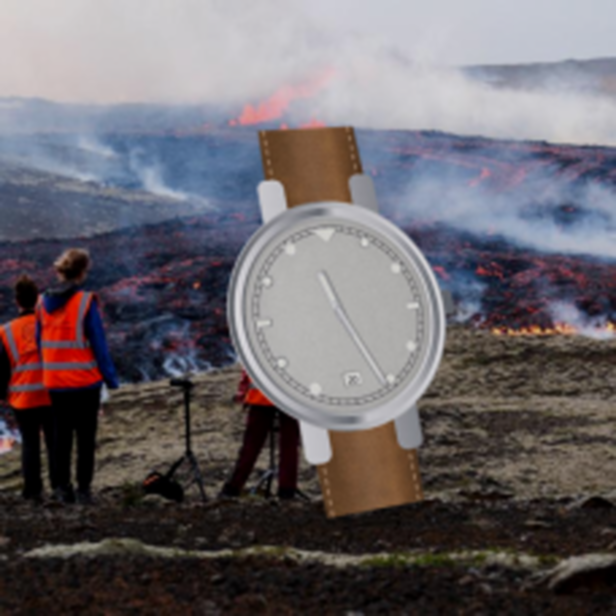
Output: **11:26**
